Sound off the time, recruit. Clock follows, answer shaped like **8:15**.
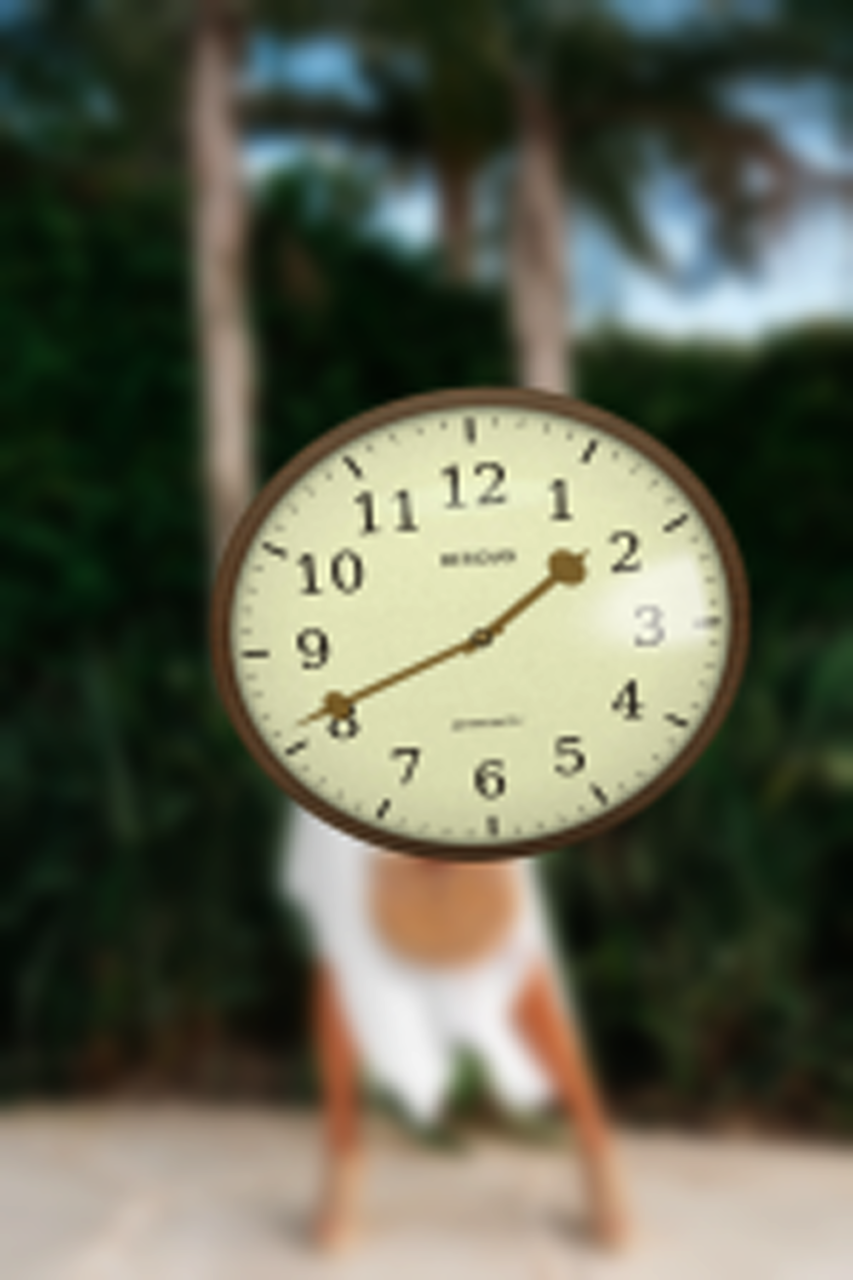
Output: **1:41**
